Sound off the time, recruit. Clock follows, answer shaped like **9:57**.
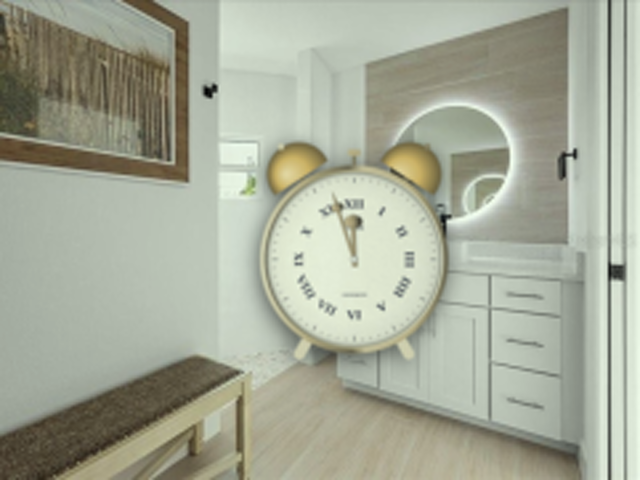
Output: **11:57**
